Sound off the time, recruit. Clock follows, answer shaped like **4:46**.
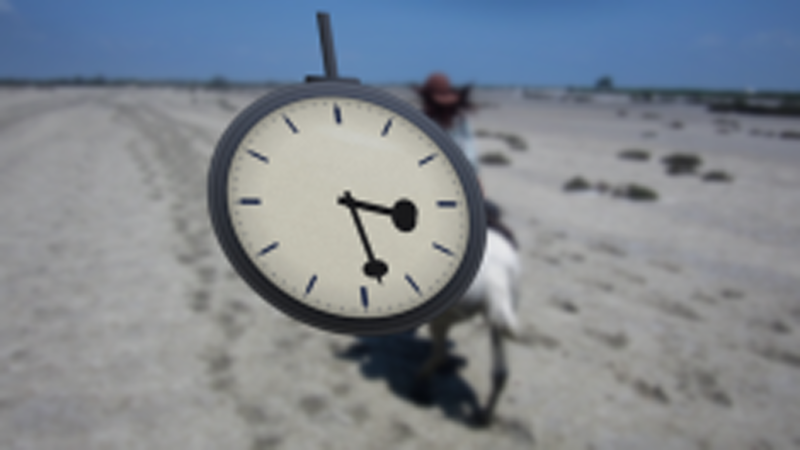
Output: **3:28**
